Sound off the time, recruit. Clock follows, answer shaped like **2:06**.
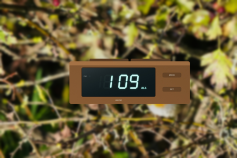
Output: **1:09**
